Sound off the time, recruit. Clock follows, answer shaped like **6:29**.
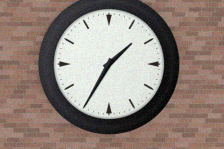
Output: **1:35**
